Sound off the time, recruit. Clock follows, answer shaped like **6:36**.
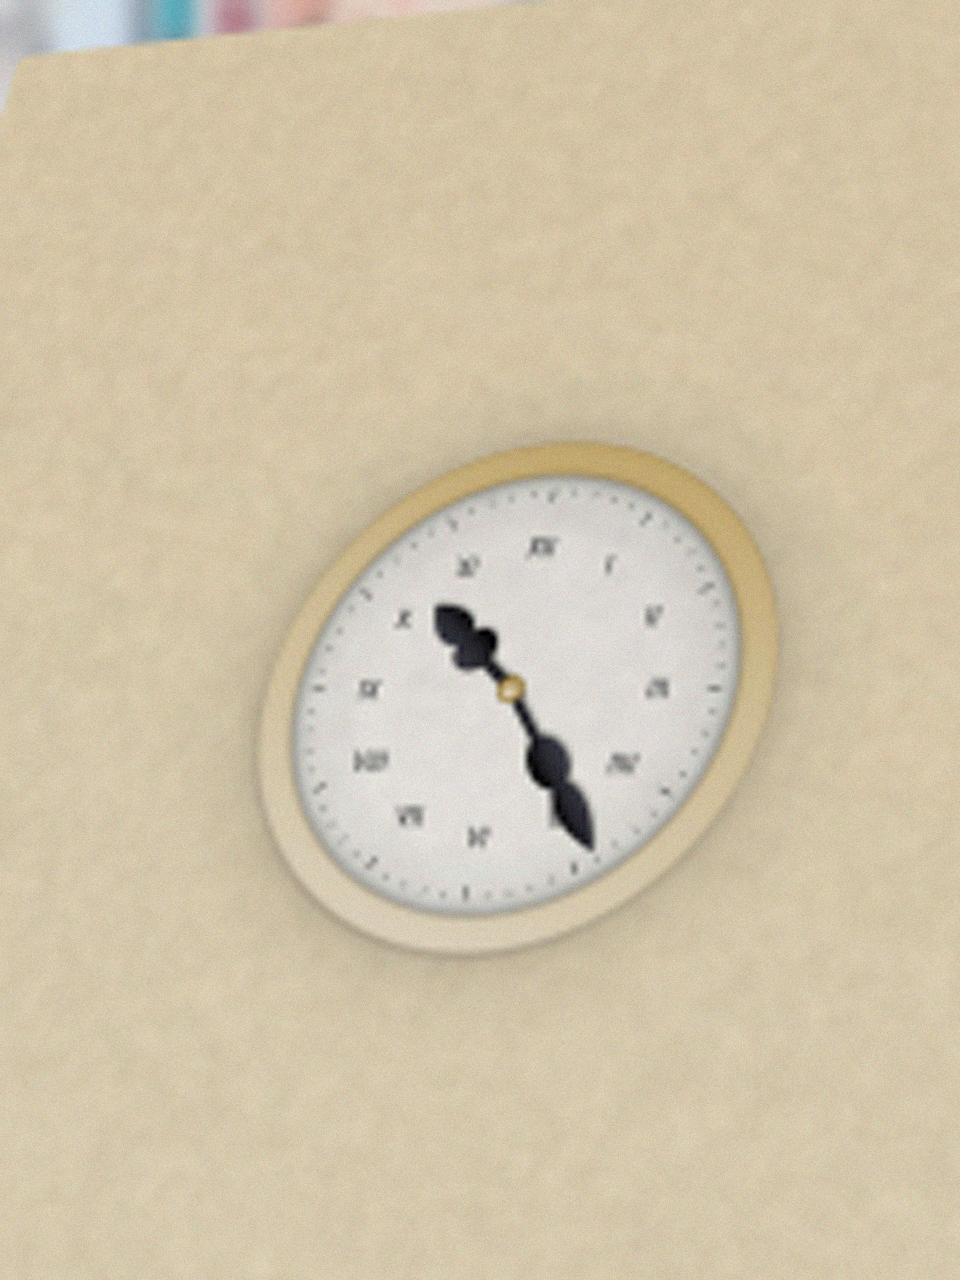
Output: **10:24**
